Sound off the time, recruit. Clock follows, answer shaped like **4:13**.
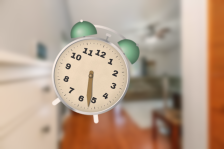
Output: **5:27**
